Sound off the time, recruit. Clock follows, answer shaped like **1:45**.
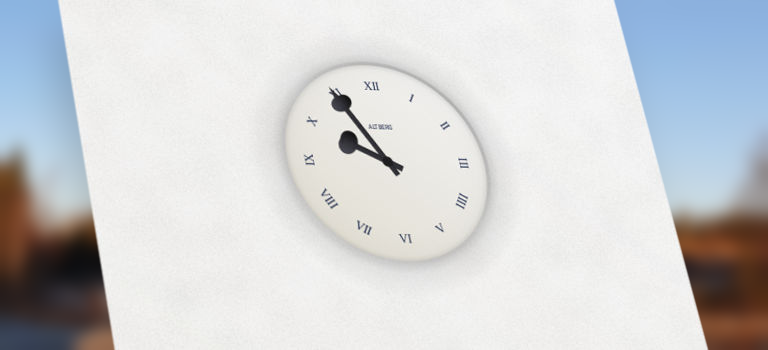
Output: **9:55**
